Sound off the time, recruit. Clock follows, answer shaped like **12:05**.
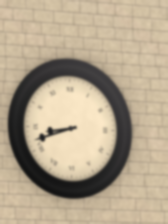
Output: **8:42**
